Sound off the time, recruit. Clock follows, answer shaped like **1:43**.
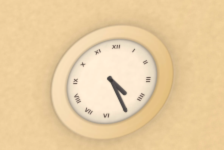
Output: **4:25**
